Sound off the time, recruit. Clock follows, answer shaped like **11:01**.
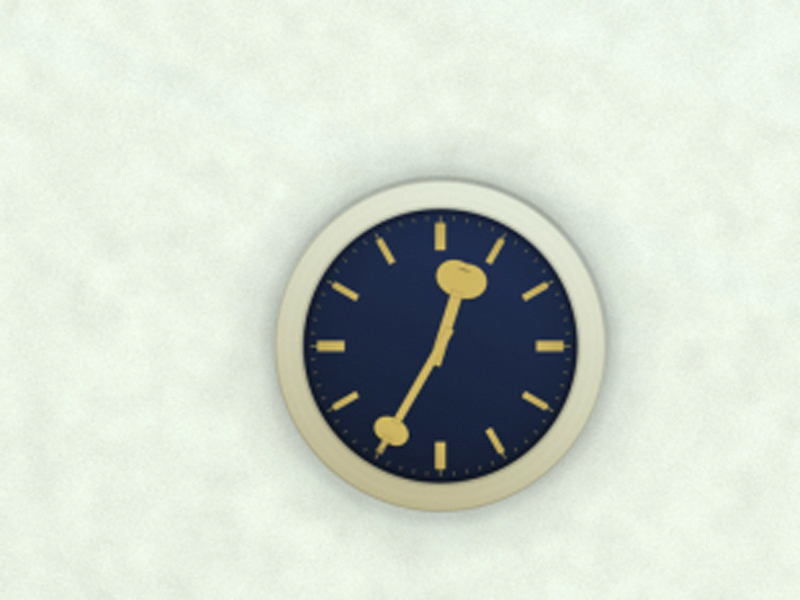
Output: **12:35**
